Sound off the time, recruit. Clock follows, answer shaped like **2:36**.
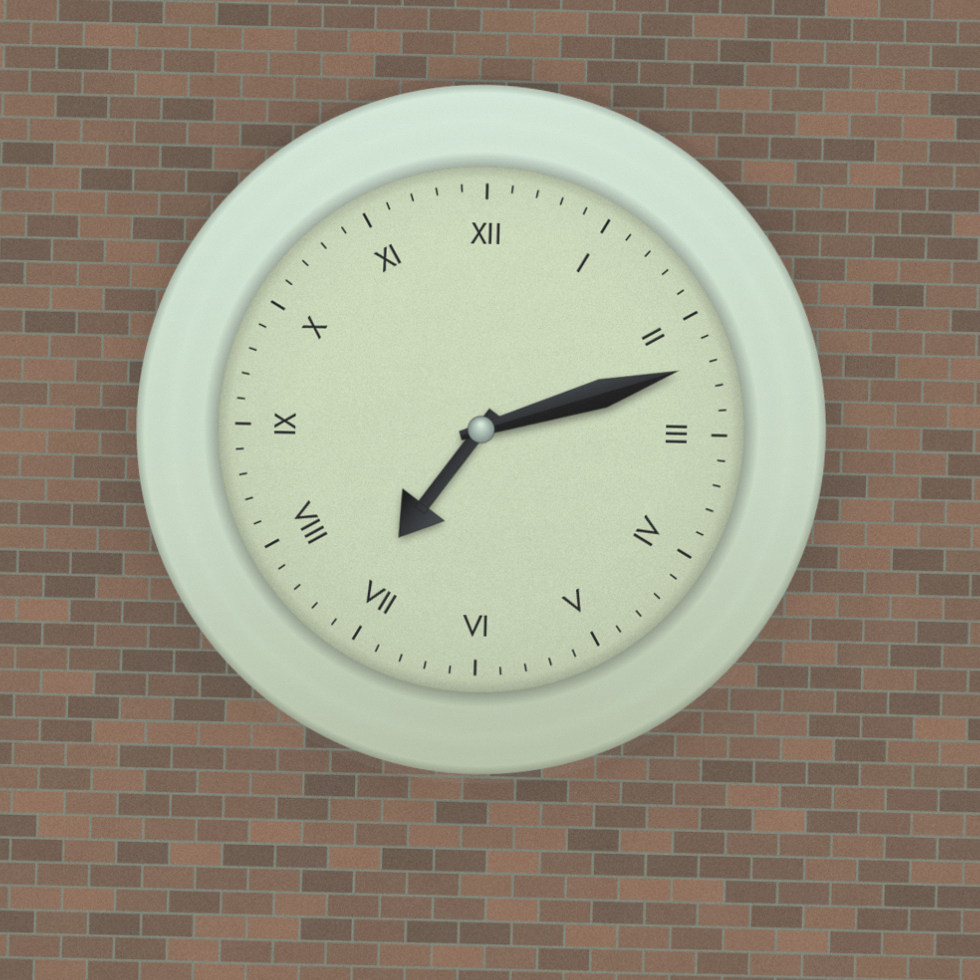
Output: **7:12**
